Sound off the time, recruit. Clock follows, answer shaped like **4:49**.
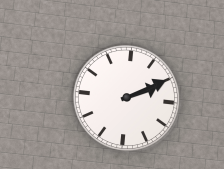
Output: **2:10**
